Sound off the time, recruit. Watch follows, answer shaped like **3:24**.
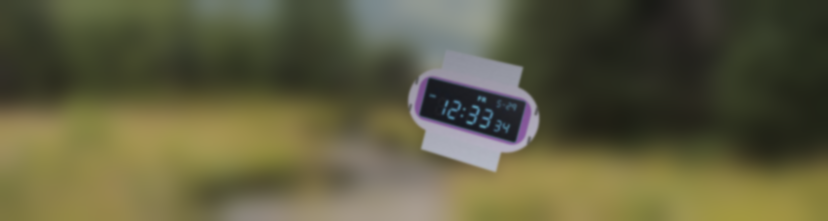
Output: **12:33**
